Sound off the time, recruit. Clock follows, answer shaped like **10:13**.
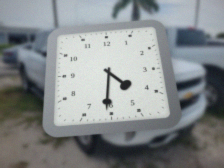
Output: **4:31**
